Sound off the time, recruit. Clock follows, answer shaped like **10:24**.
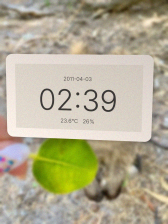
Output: **2:39**
